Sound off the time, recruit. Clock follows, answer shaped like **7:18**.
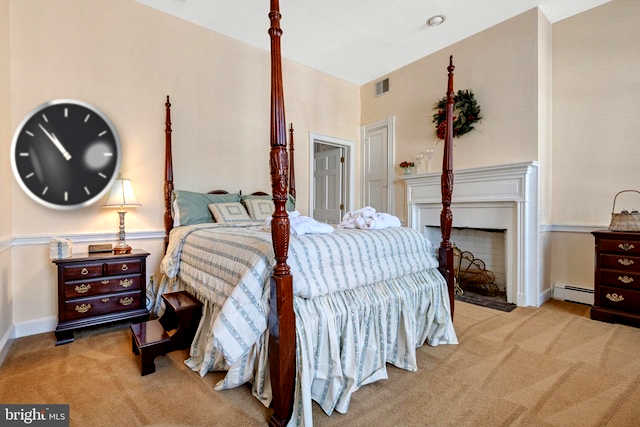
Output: **10:53**
